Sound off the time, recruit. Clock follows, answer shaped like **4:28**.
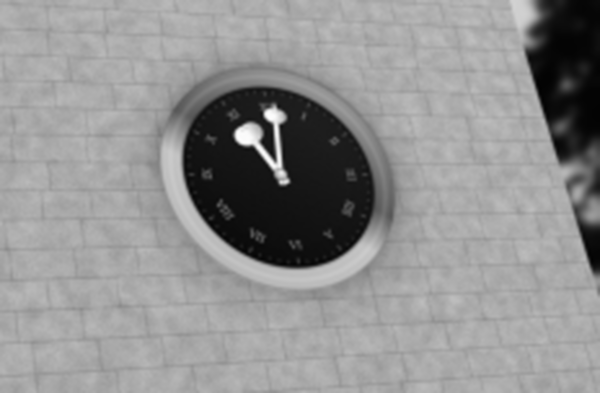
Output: **11:01**
